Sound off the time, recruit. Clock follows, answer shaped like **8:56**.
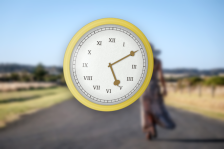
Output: **5:10**
